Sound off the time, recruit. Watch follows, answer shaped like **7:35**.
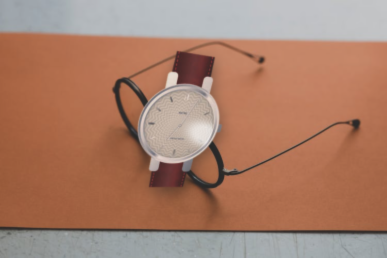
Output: **7:04**
